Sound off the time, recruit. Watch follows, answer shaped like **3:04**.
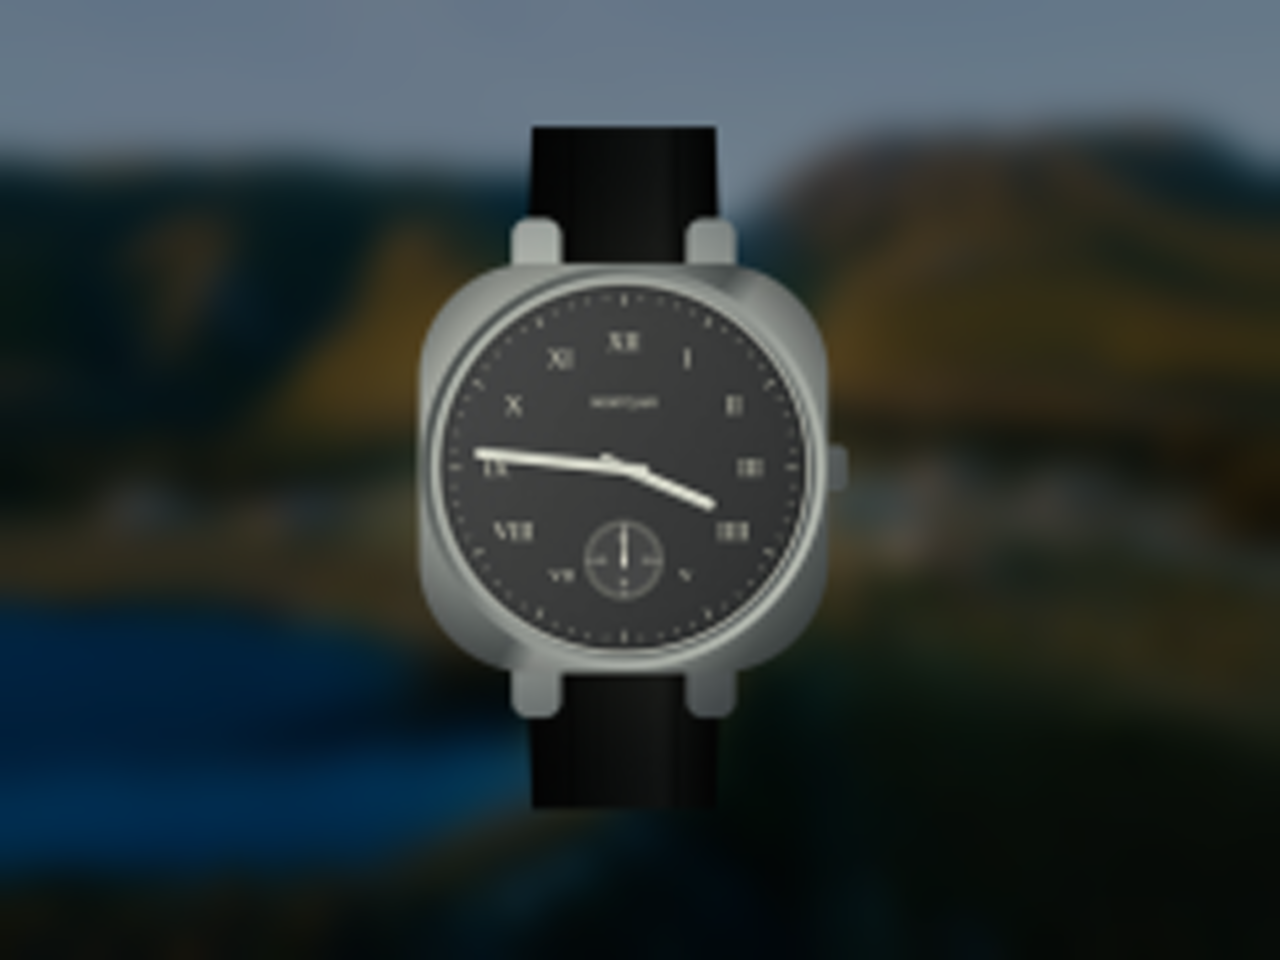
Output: **3:46**
